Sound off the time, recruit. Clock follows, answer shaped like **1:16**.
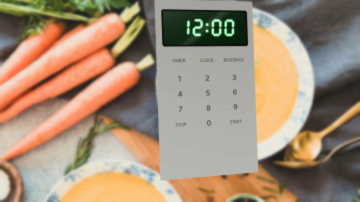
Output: **12:00**
